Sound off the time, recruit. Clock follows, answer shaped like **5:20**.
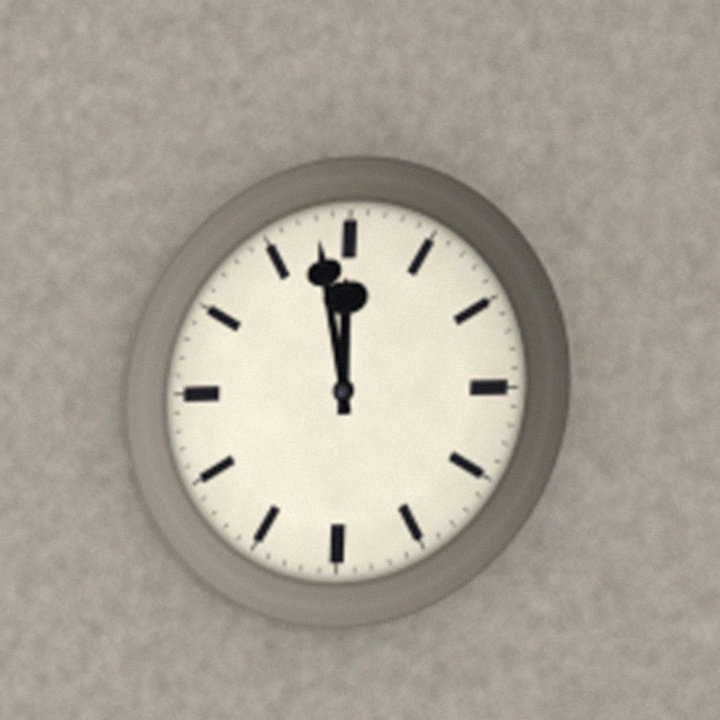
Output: **11:58**
